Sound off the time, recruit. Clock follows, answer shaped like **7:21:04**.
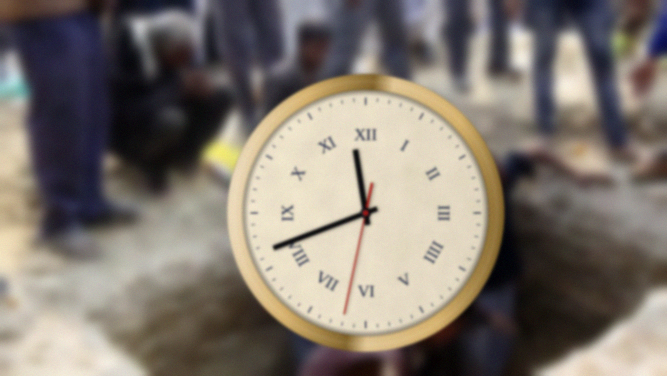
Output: **11:41:32**
